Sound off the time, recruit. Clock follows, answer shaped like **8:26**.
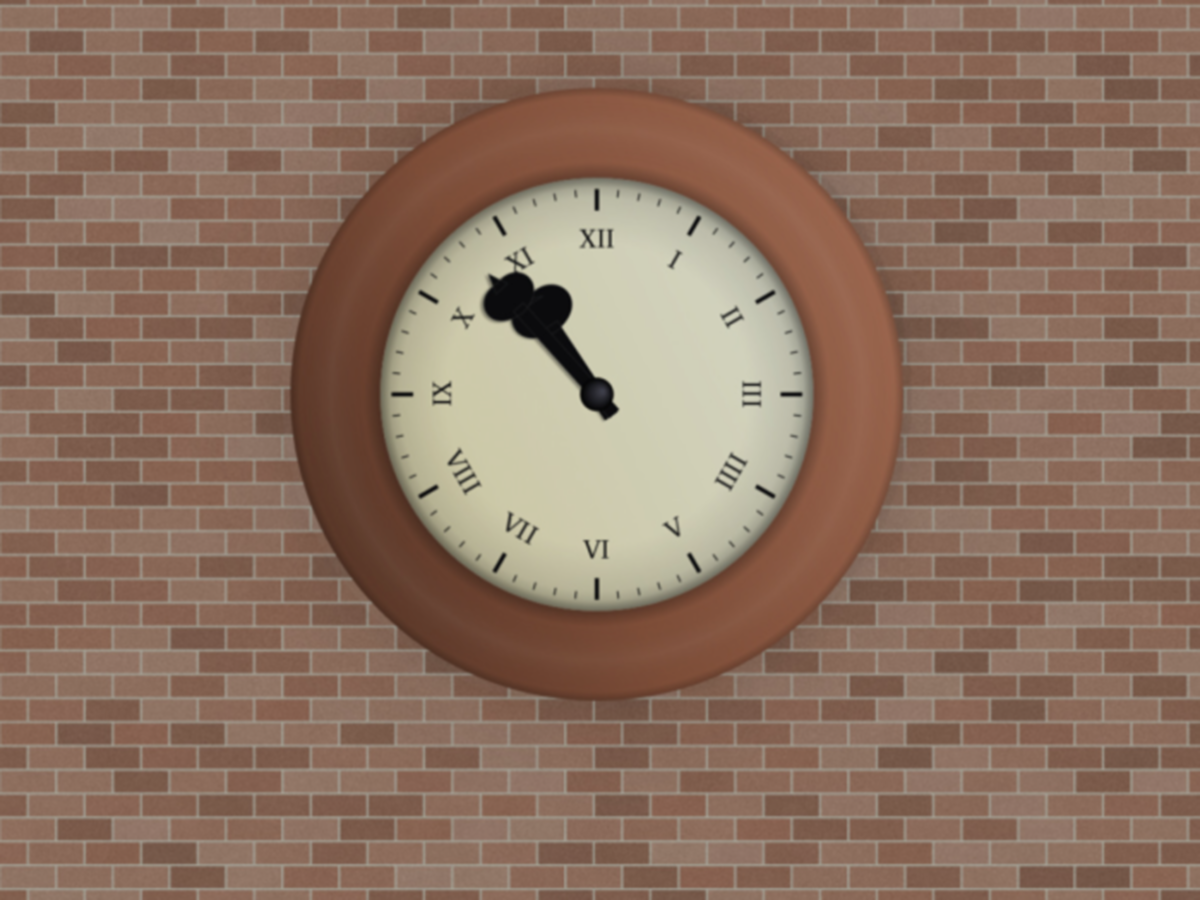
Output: **10:53**
